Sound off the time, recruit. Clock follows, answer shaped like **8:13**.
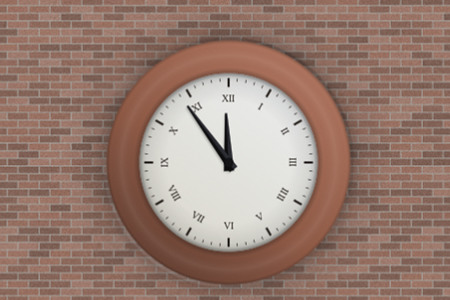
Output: **11:54**
